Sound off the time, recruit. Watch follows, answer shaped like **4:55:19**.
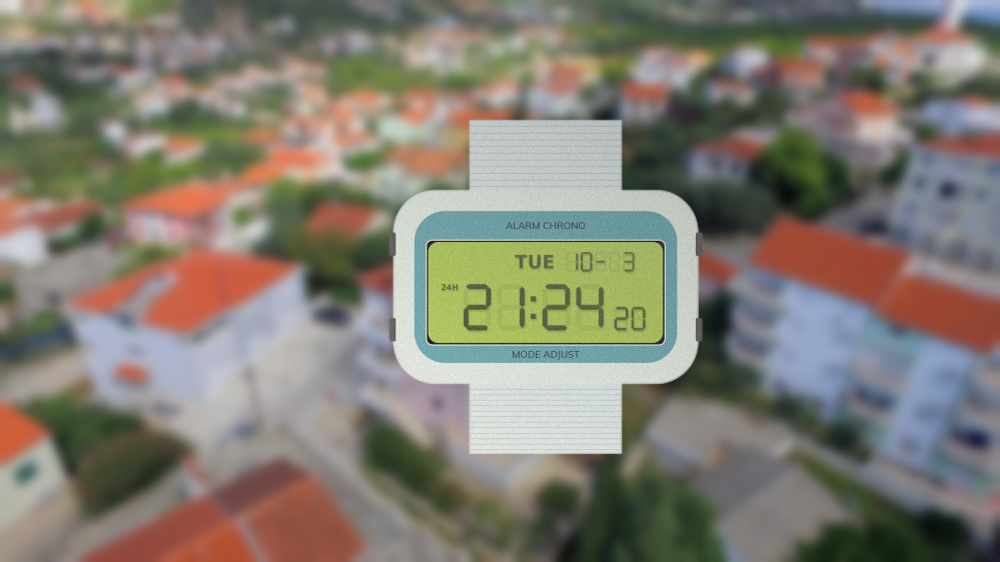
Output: **21:24:20**
